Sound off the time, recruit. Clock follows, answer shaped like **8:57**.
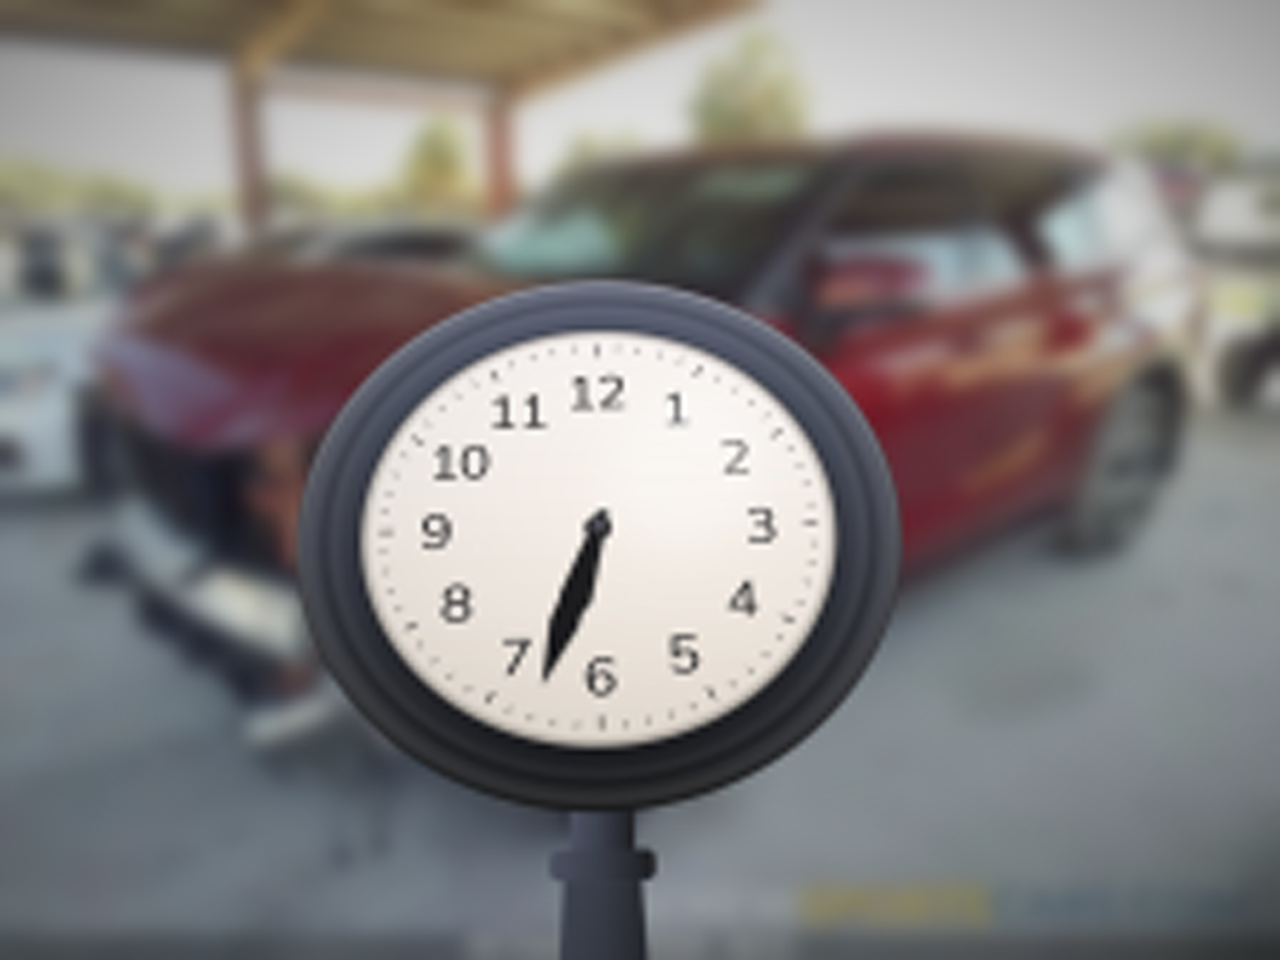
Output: **6:33**
